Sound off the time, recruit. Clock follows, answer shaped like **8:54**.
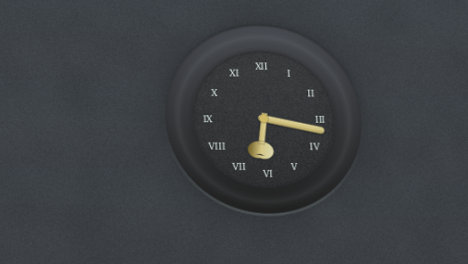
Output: **6:17**
